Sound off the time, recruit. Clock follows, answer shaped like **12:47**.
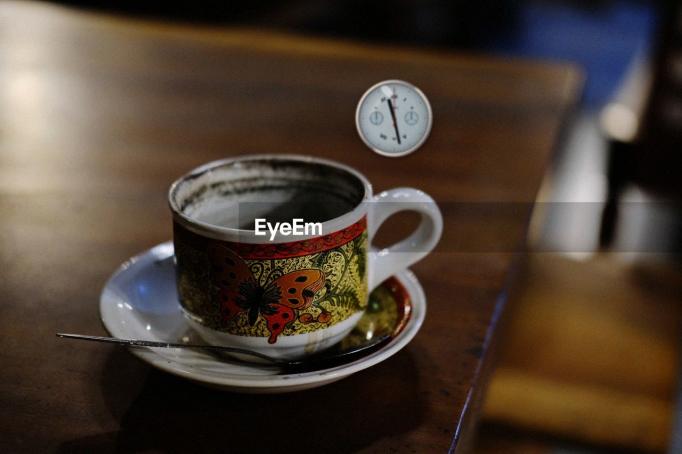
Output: **11:28**
